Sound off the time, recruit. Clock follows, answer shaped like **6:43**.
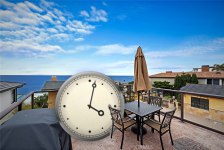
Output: **4:02**
